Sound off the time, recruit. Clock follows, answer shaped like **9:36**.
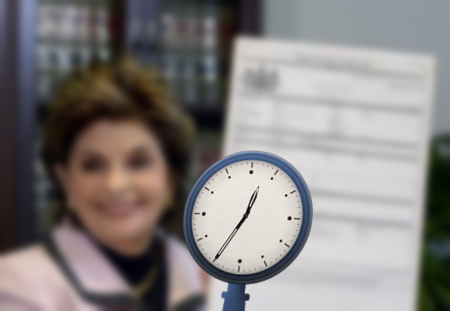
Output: **12:35**
